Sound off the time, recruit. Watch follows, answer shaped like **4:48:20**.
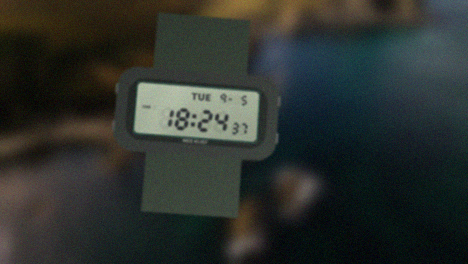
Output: **18:24:37**
